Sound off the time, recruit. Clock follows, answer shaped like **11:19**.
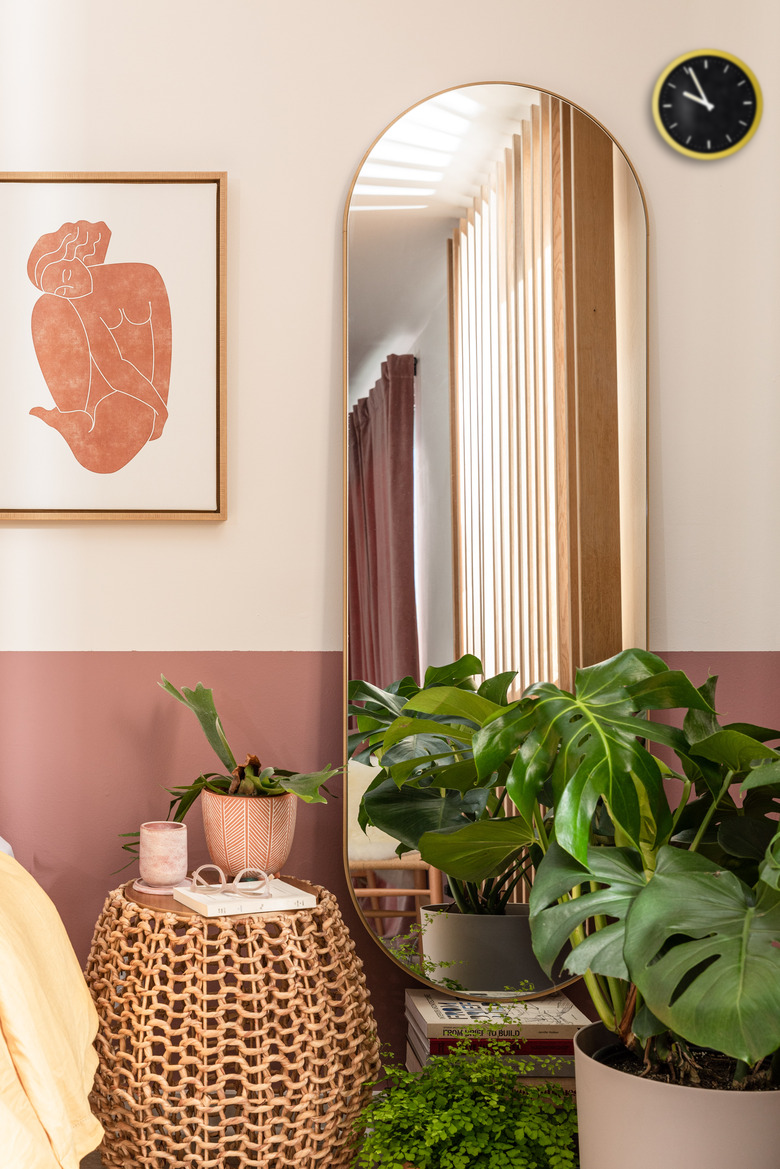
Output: **9:56**
